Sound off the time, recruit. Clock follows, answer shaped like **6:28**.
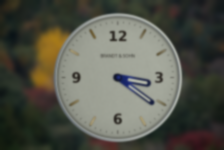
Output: **3:21**
